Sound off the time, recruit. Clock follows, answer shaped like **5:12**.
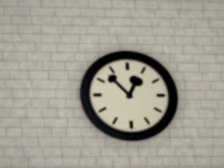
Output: **12:53**
